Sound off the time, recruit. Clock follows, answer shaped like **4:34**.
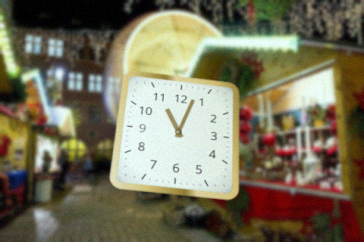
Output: **11:03**
